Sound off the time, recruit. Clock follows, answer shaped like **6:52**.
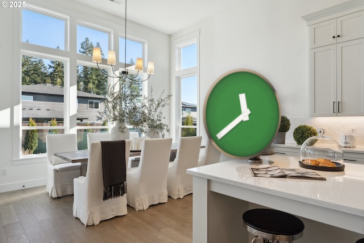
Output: **11:39**
